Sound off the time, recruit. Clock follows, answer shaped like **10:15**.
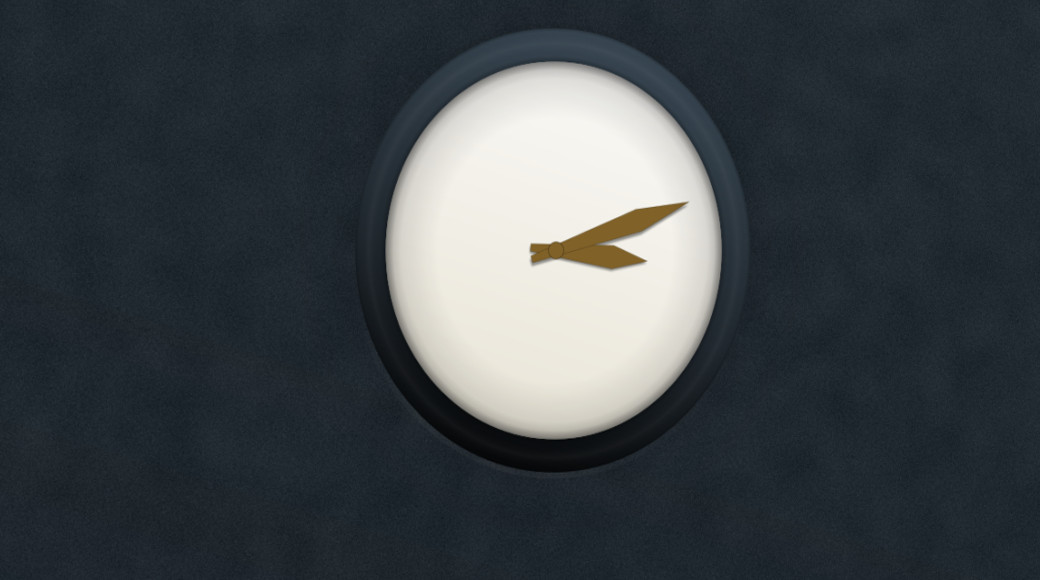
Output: **3:12**
